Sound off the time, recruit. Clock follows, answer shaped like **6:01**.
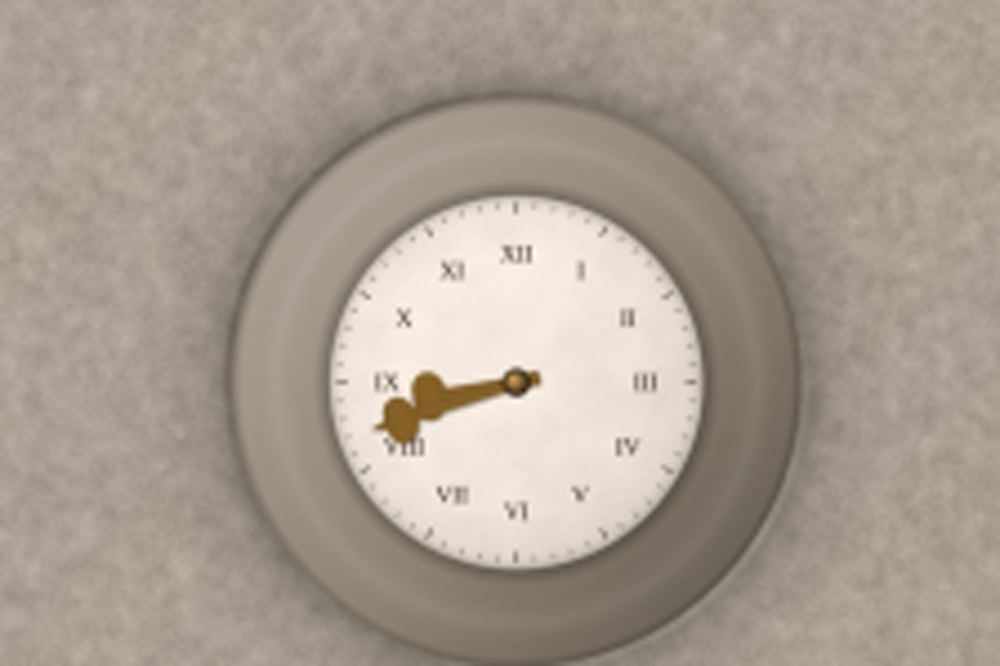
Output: **8:42**
